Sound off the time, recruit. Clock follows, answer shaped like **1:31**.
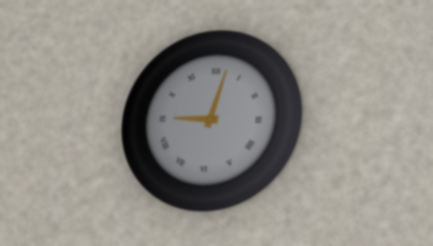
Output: **9:02**
